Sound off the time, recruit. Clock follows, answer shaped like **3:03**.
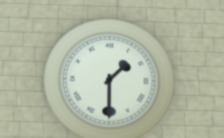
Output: **1:30**
